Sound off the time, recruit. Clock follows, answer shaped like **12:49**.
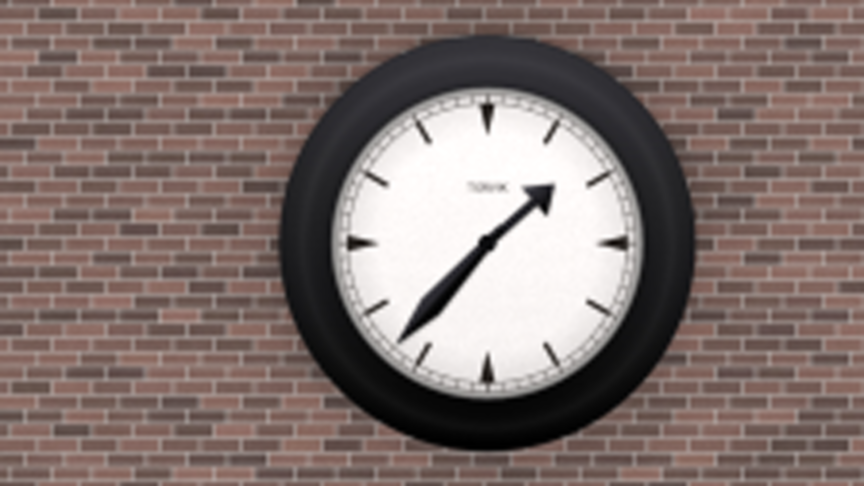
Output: **1:37**
